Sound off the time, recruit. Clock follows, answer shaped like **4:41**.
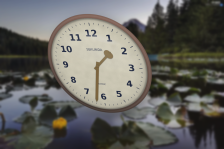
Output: **1:32**
